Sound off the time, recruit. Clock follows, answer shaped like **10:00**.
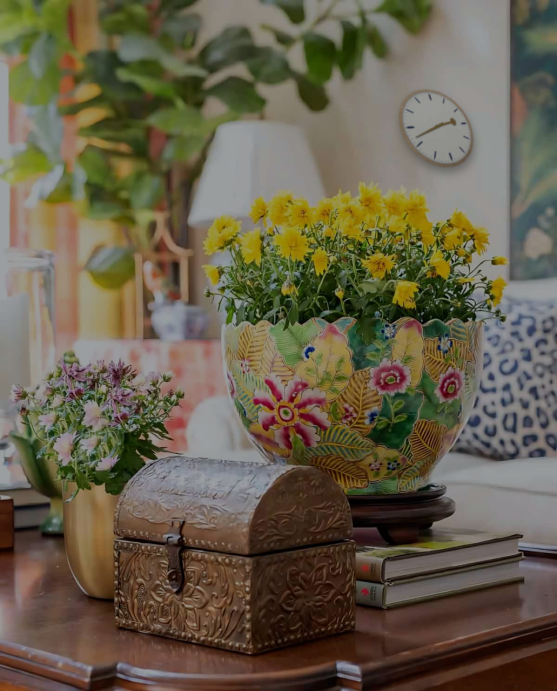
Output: **2:42**
